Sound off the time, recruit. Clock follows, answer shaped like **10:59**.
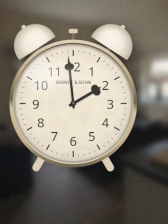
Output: **1:59**
